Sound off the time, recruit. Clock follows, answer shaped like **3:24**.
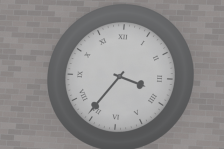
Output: **3:36**
